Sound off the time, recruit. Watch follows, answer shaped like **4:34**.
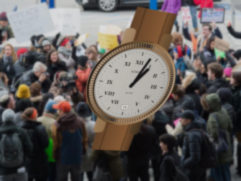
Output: **1:03**
